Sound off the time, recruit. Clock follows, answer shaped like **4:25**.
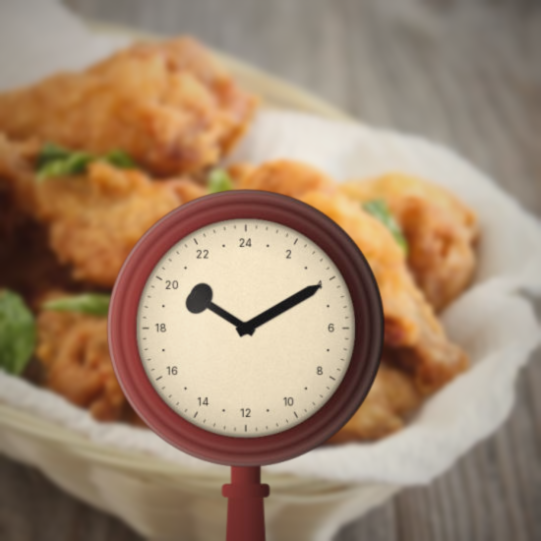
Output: **20:10**
